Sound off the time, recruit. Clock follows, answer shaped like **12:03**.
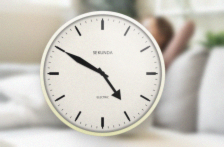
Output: **4:50**
